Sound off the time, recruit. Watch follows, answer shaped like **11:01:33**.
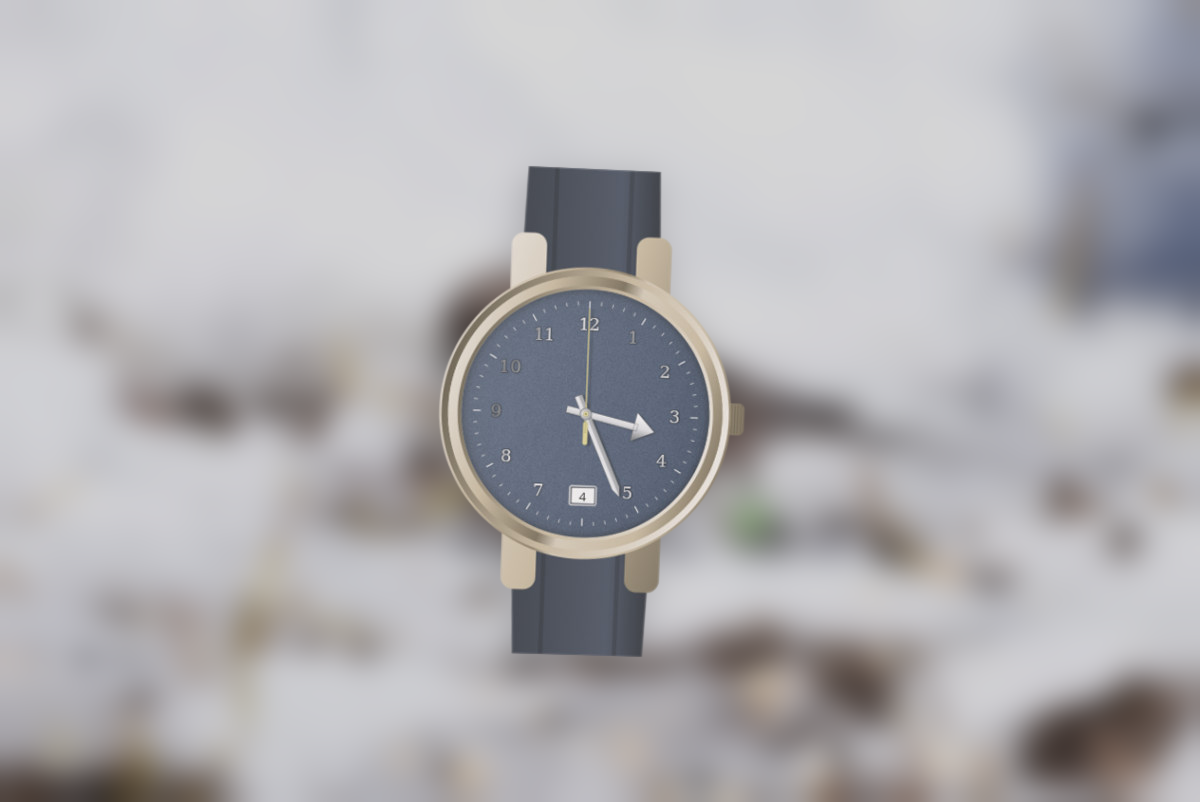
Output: **3:26:00**
